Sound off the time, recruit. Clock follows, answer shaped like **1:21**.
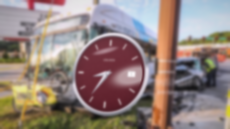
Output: **8:36**
